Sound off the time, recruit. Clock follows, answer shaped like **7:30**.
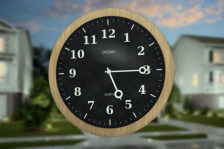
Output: **5:15**
